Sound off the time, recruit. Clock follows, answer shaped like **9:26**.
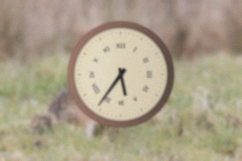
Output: **5:36**
